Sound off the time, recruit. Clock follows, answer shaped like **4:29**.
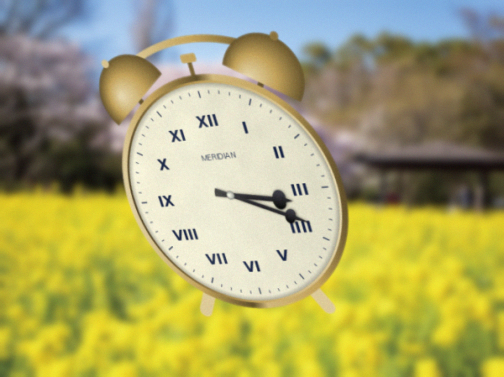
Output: **3:19**
